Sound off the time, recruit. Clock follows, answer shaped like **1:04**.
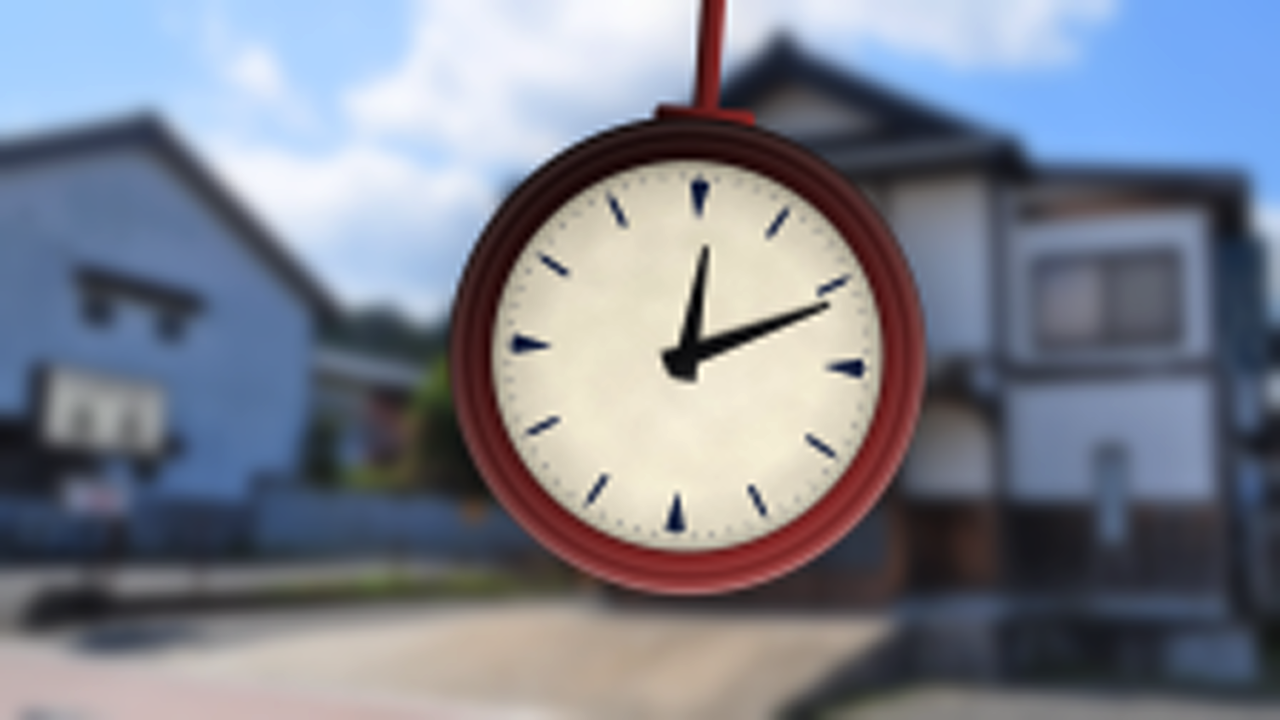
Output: **12:11**
